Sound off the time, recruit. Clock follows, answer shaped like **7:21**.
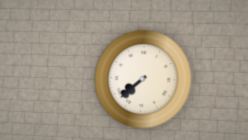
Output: **7:38**
